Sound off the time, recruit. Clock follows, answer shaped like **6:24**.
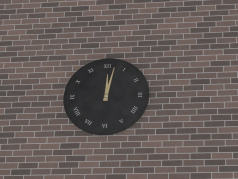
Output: **12:02**
